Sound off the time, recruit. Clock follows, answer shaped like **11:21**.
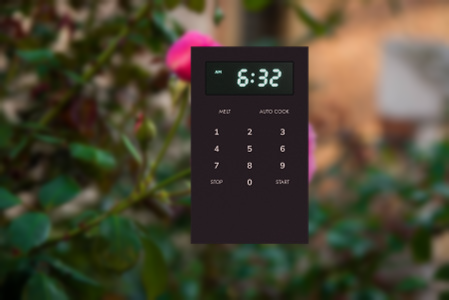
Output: **6:32**
